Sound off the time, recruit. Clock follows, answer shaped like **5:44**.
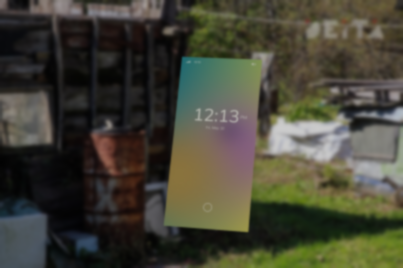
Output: **12:13**
